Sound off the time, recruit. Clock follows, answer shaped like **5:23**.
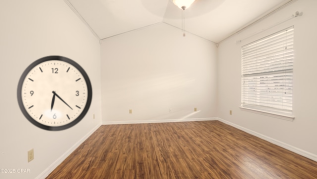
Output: **6:22**
